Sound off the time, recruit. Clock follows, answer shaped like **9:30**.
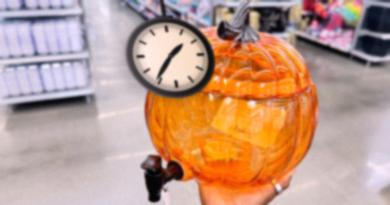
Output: **1:36**
